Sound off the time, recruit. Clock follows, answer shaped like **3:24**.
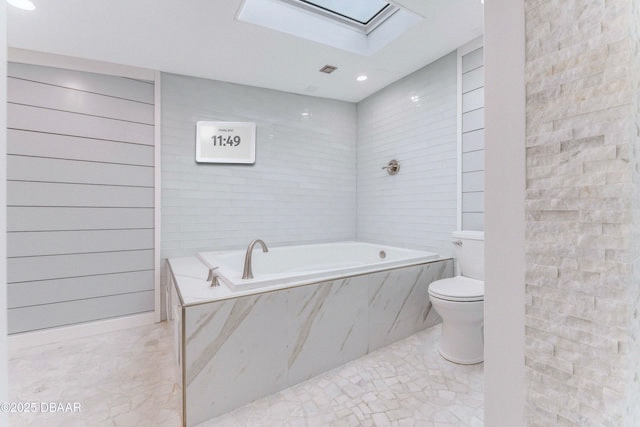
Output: **11:49**
